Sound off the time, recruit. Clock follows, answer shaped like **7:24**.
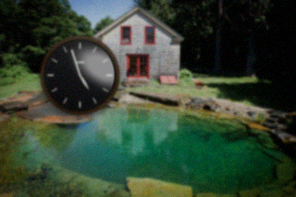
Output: **4:57**
